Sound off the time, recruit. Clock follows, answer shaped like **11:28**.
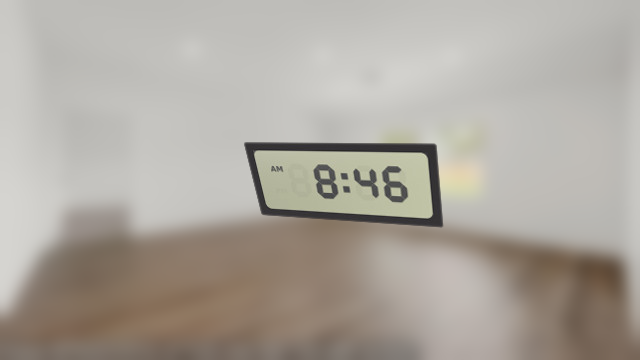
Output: **8:46**
